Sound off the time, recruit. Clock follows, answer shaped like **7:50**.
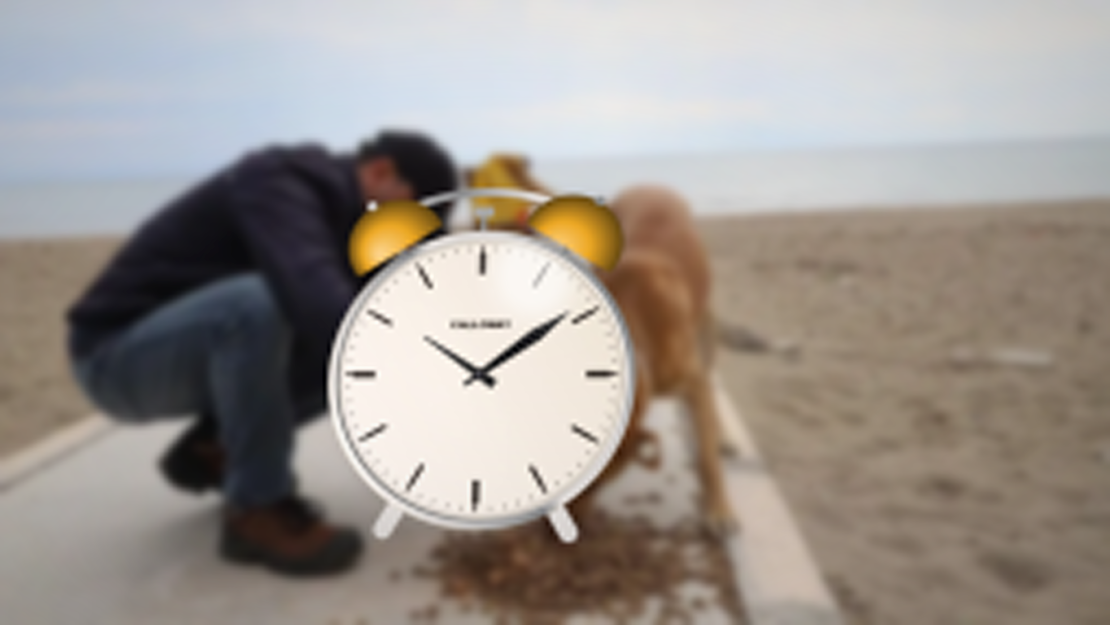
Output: **10:09**
